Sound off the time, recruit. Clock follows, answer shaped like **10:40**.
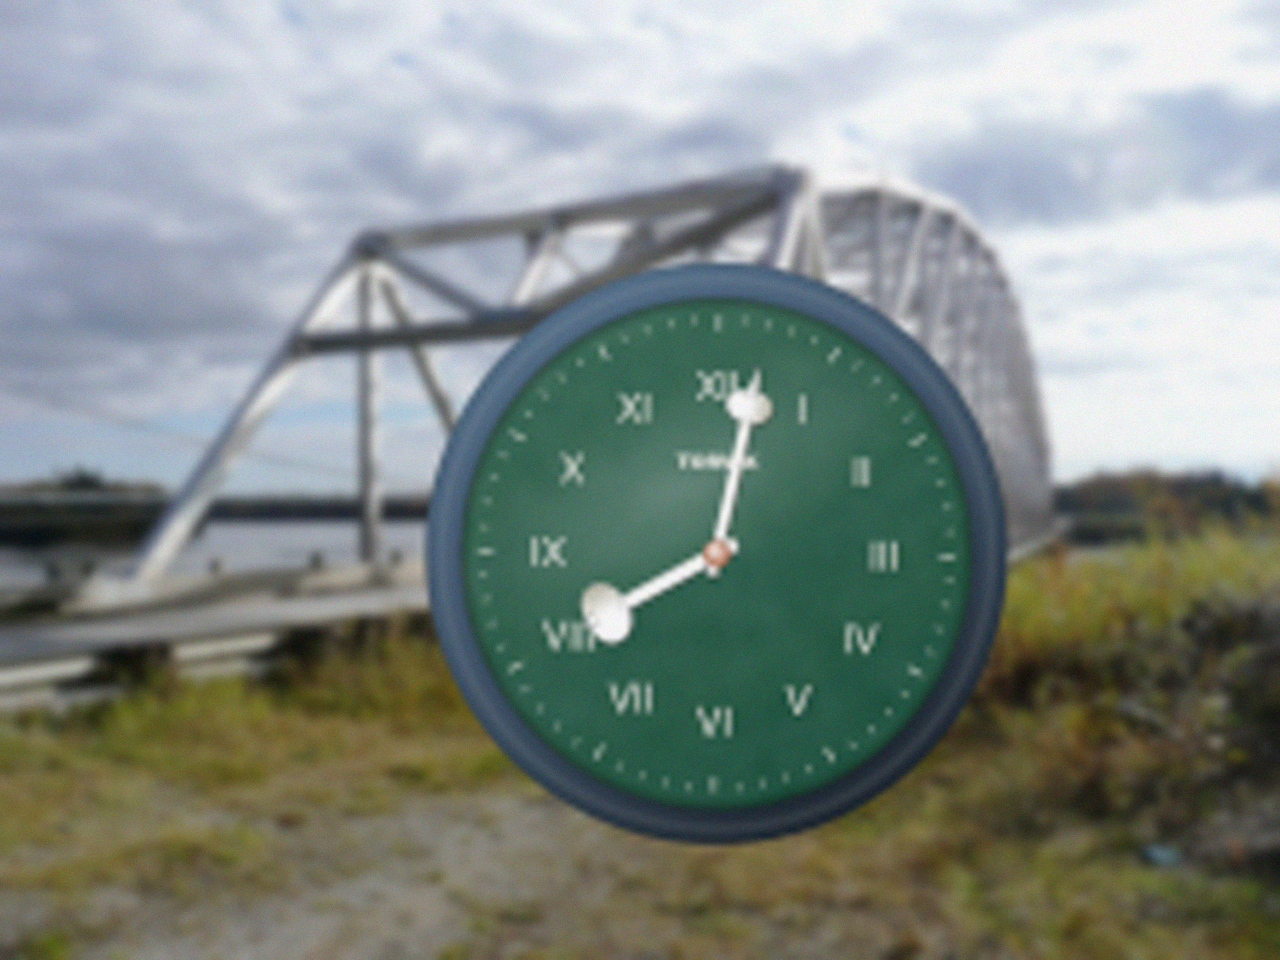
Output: **8:02**
